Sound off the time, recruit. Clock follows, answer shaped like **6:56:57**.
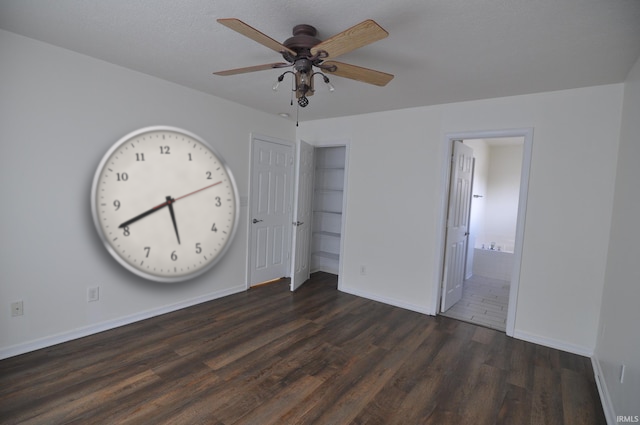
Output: **5:41:12**
